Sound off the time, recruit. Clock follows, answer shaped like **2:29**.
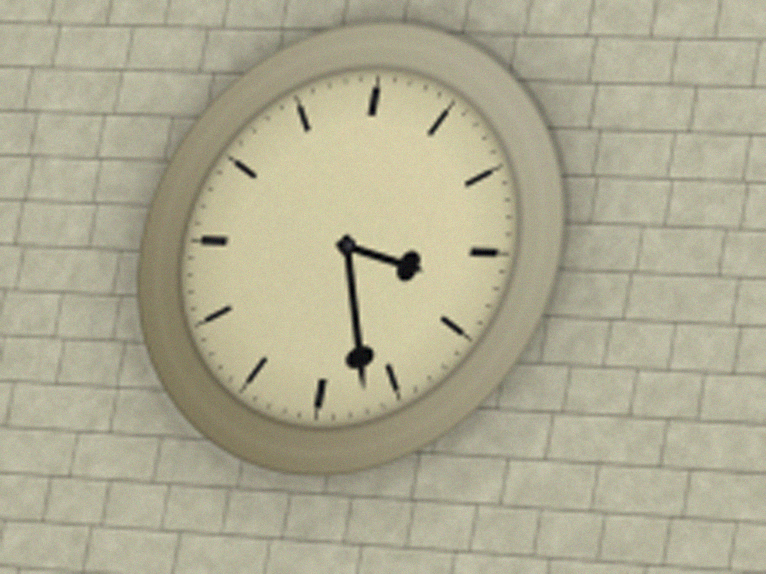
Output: **3:27**
